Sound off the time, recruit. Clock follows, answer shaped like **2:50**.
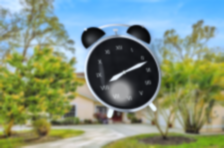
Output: **8:12**
